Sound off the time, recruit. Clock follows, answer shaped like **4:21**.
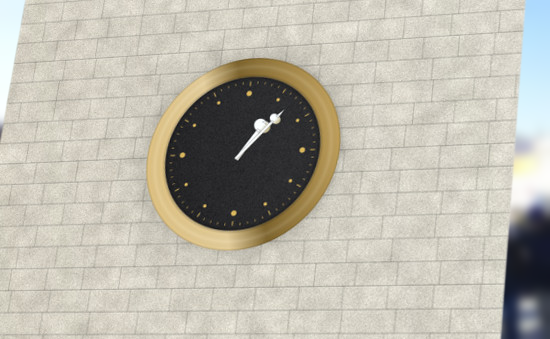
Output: **1:07**
